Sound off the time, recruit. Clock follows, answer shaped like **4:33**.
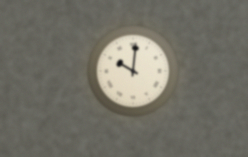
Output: **10:01**
